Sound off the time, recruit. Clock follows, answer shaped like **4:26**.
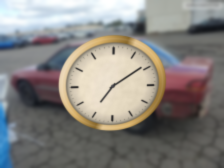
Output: **7:09**
